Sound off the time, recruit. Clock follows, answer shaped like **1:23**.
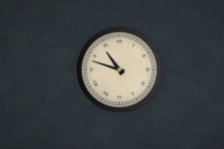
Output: **10:48**
